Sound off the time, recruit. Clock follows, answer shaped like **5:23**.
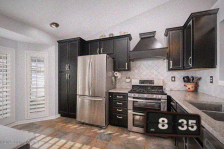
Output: **8:35**
